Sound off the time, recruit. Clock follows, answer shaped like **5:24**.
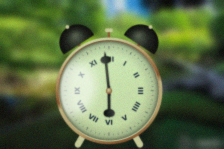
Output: **5:59**
